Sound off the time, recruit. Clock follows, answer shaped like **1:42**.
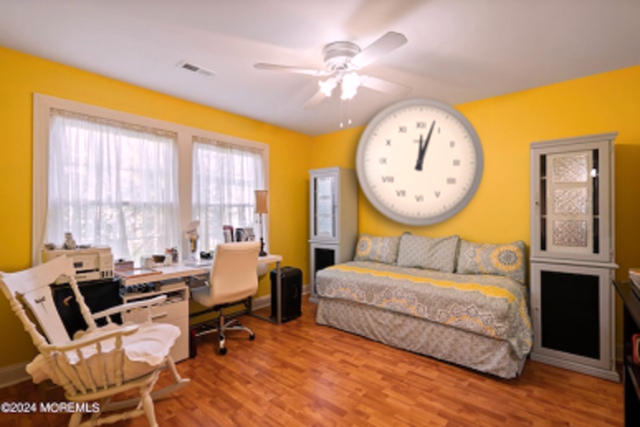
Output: **12:03**
